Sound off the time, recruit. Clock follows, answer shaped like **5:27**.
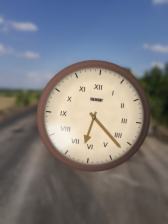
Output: **6:22**
